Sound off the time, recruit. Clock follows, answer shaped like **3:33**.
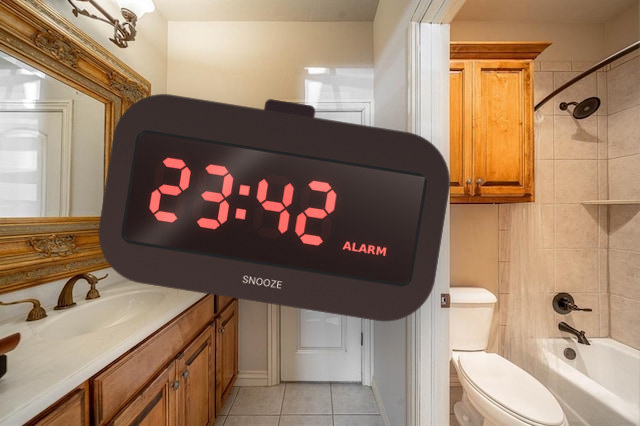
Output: **23:42**
